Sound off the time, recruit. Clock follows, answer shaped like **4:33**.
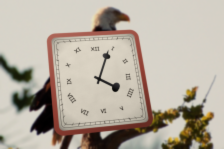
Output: **4:04**
